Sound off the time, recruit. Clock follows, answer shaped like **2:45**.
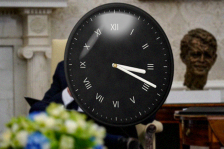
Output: **3:19**
